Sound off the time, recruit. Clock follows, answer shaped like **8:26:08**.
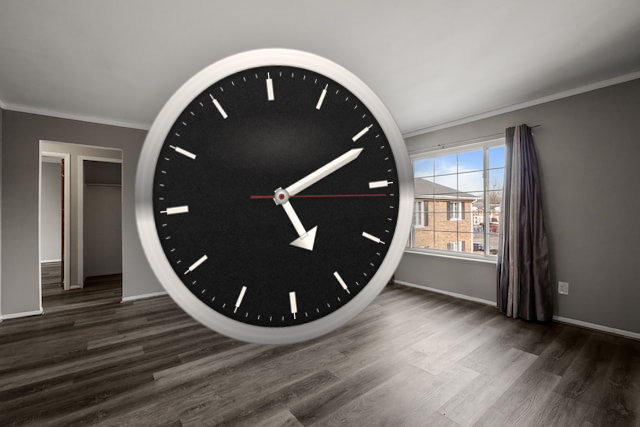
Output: **5:11:16**
